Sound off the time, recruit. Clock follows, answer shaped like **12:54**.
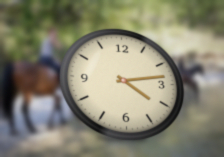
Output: **4:13**
